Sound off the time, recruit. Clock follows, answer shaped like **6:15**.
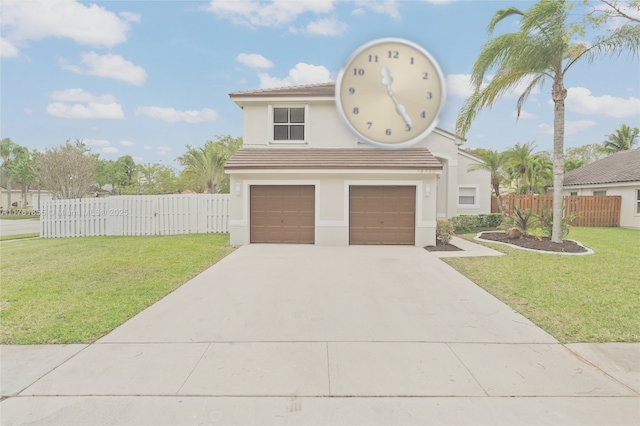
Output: **11:24**
